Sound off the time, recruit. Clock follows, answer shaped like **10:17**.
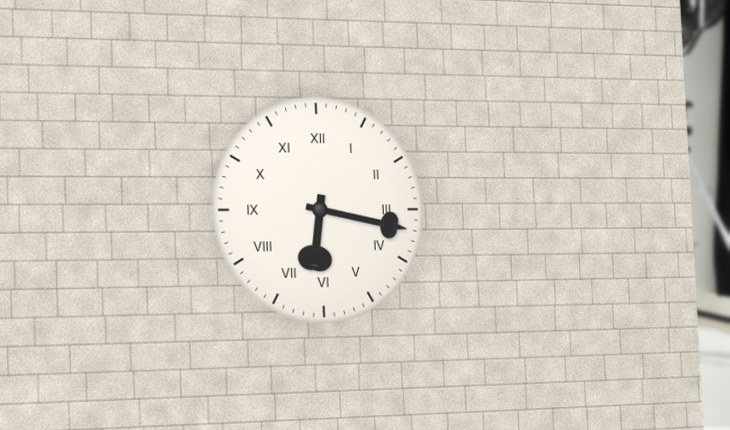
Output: **6:17**
